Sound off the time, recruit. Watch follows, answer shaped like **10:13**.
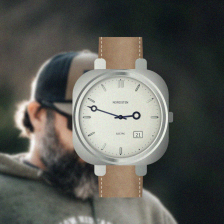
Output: **2:48**
